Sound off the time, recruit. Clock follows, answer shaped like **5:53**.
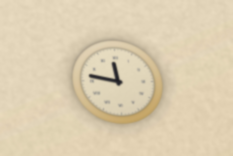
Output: **11:47**
